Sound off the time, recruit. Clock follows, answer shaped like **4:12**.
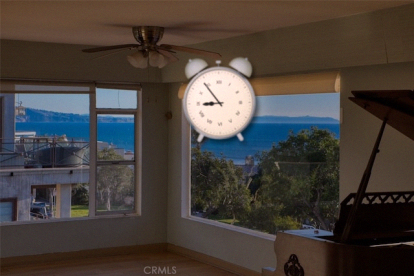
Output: **8:54**
